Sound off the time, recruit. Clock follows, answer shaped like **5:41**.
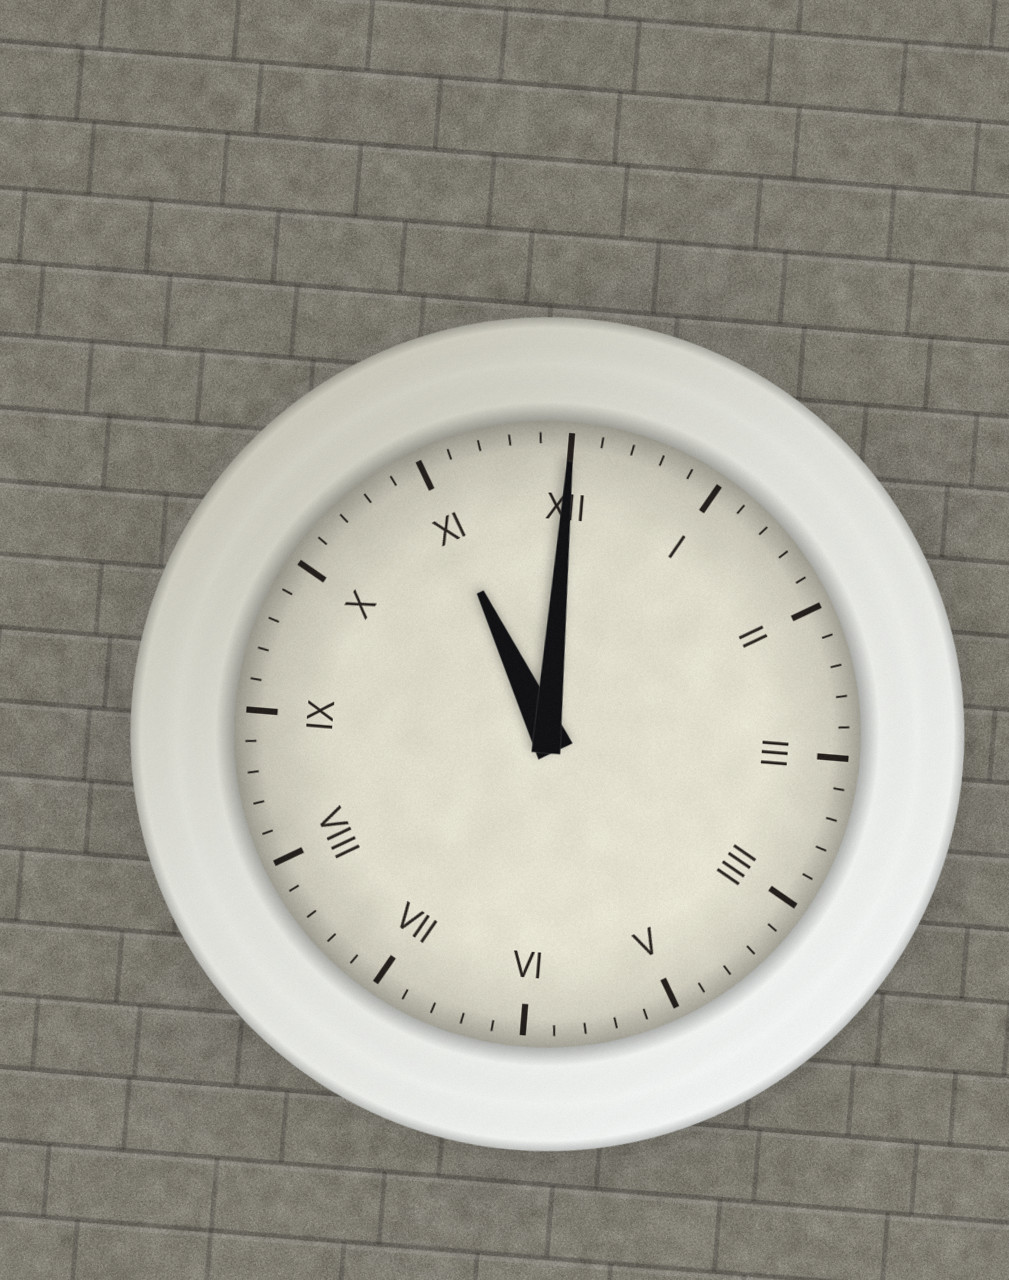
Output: **11:00**
